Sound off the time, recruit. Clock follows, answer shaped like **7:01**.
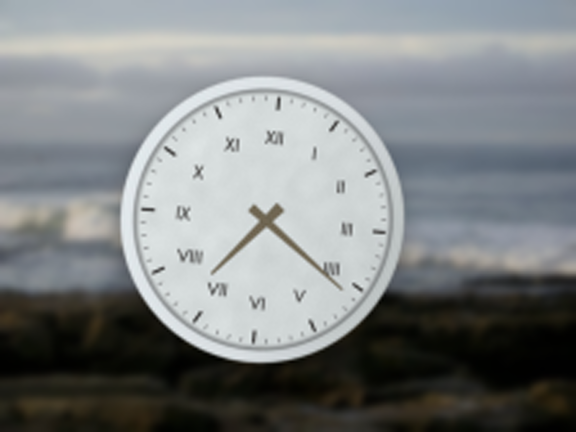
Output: **7:21**
